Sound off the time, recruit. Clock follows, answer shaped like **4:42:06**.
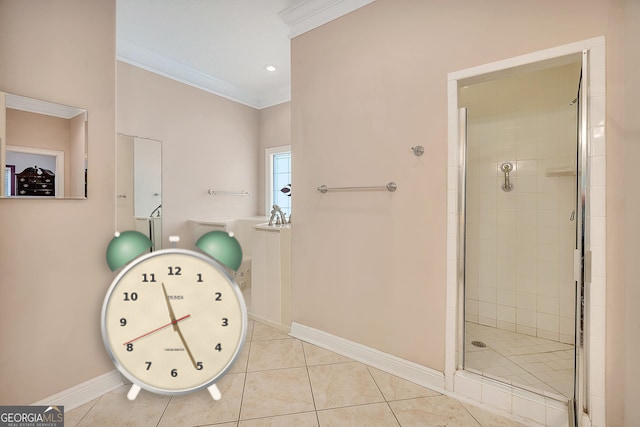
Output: **11:25:41**
